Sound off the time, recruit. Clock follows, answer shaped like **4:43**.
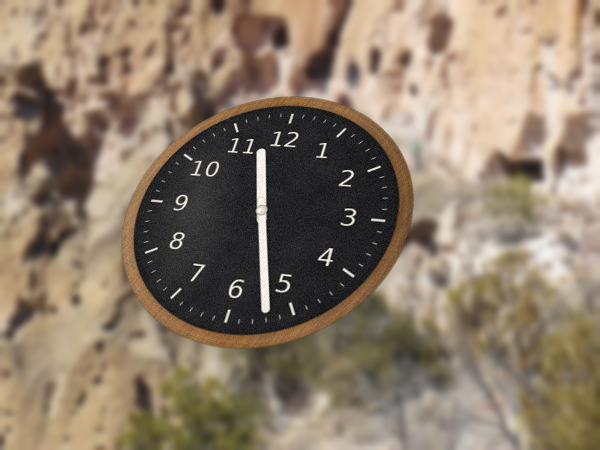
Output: **11:27**
